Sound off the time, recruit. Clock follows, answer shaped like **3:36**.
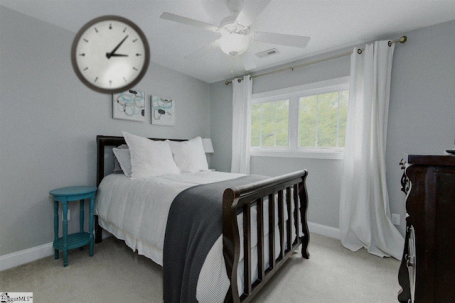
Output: **3:07**
